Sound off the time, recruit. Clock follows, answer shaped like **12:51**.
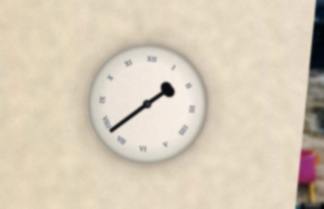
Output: **1:38**
